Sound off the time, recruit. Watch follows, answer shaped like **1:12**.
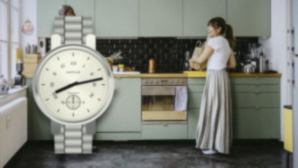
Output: **8:13**
